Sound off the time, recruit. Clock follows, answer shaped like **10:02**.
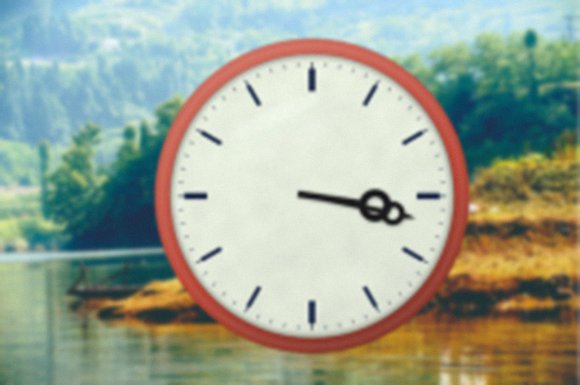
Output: **3:17**
